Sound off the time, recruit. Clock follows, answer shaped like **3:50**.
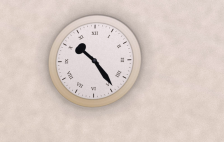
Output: **10:24**
